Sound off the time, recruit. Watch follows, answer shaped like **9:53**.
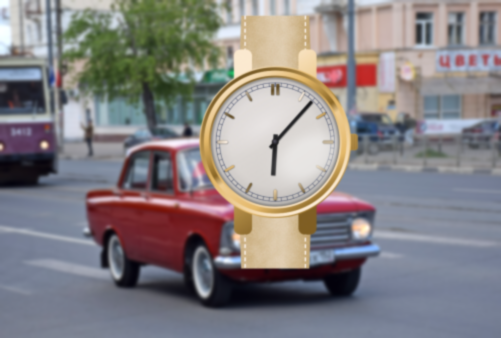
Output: **6:07**
